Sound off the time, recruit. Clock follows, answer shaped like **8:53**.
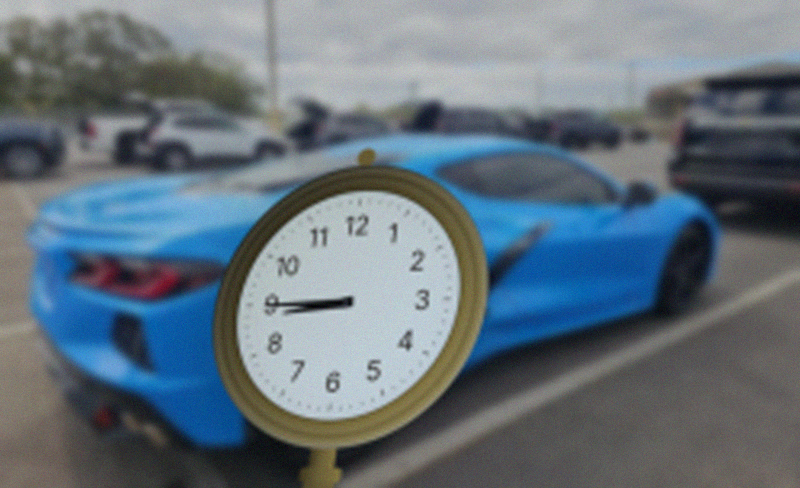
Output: **8:45**
